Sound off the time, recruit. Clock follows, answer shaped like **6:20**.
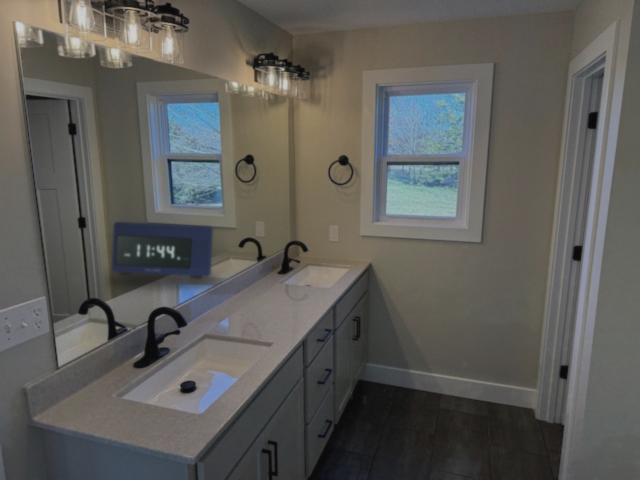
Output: **11:44**
